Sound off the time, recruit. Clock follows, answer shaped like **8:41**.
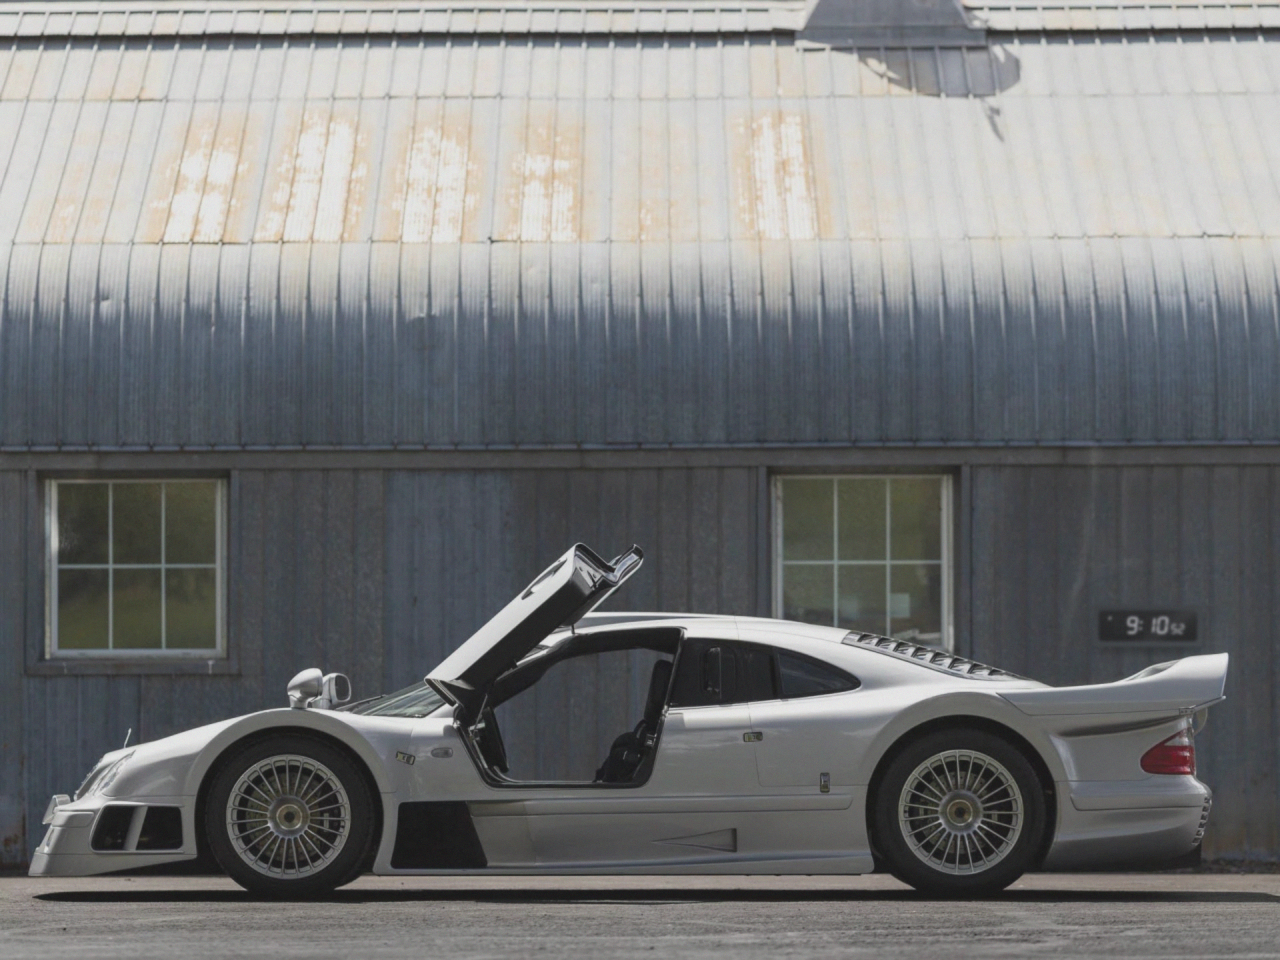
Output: **9:10**
